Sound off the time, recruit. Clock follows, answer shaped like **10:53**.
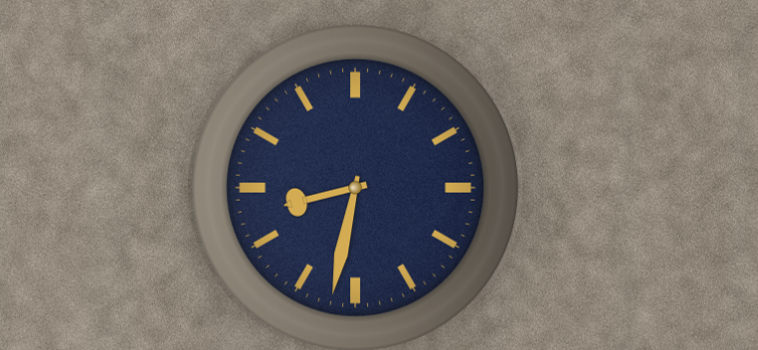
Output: **8:32**
